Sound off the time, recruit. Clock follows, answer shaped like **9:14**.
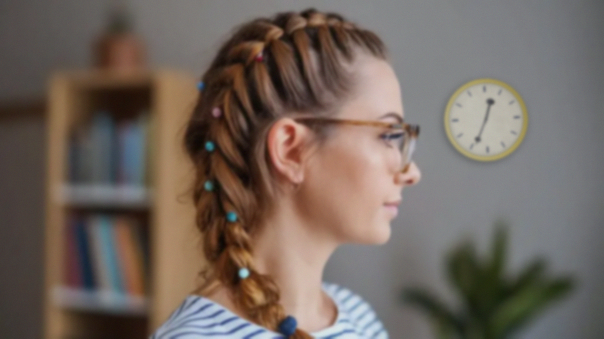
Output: **12:34**
